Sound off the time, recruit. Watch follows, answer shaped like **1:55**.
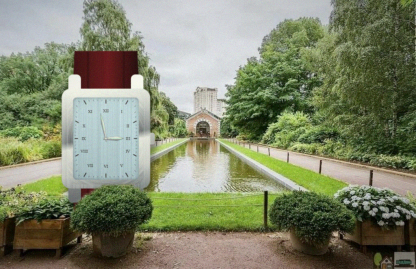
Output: **2:58**
